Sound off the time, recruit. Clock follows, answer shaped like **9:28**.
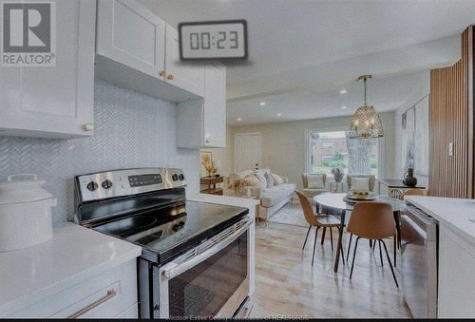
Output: **0:23**
